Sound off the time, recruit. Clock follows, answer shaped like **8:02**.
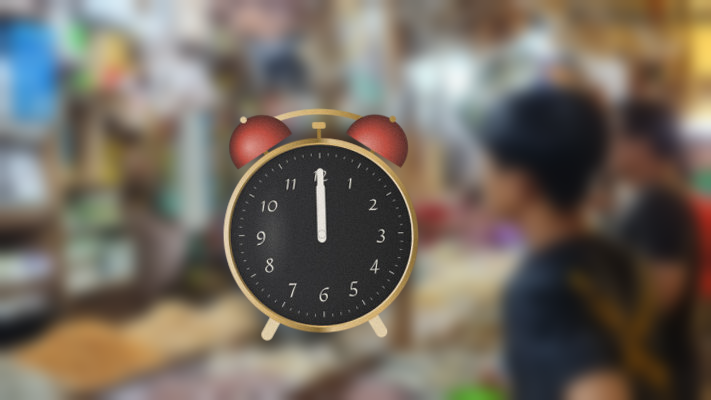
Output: **12:00**
